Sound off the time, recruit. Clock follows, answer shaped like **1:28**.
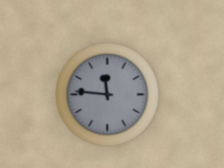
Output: **11:46**
